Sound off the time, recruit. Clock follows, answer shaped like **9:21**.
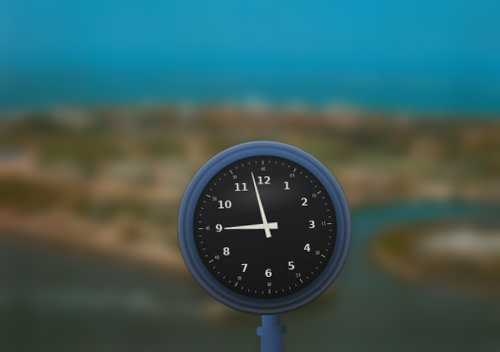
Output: **8:58**
